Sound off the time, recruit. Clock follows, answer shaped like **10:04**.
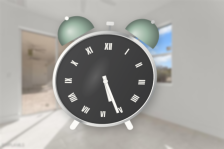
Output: **5:26**
